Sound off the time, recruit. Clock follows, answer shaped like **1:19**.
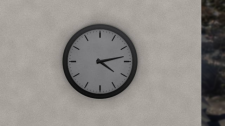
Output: **4:13**
